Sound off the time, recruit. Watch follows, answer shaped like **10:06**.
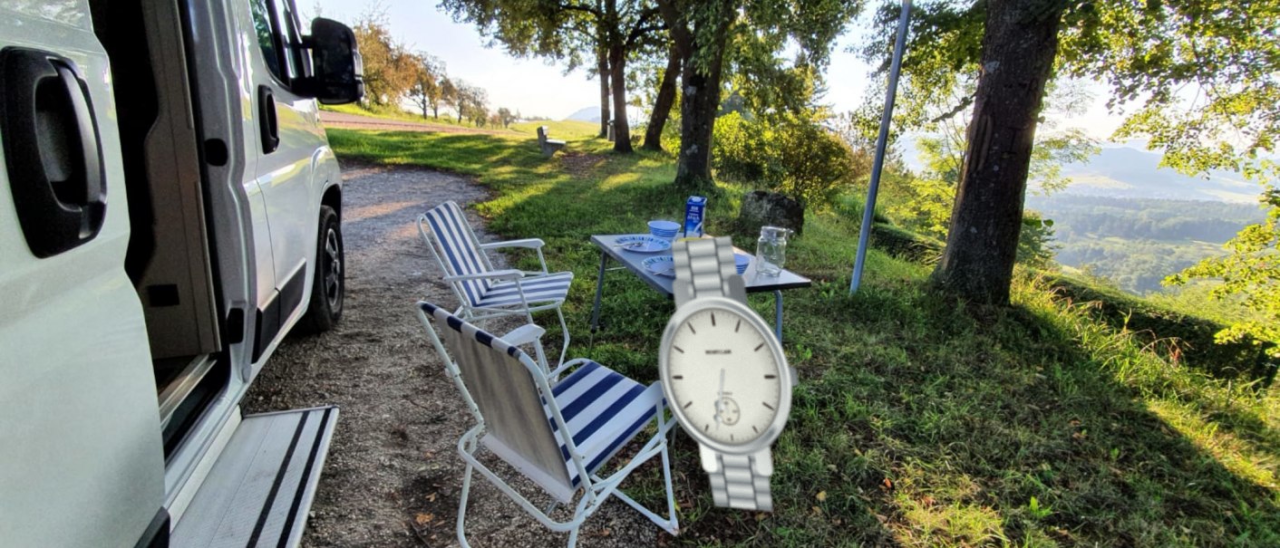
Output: **6:33**
